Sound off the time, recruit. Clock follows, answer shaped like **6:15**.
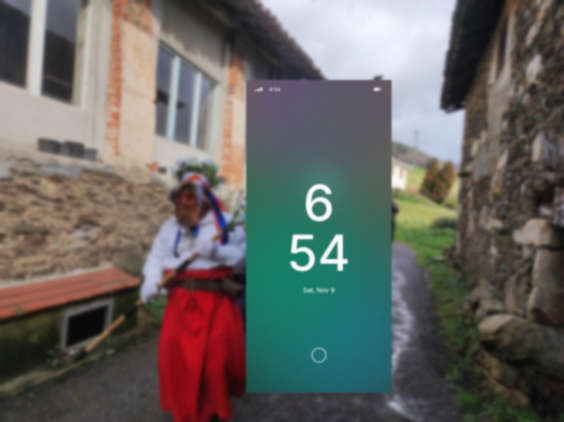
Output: **6:54**
